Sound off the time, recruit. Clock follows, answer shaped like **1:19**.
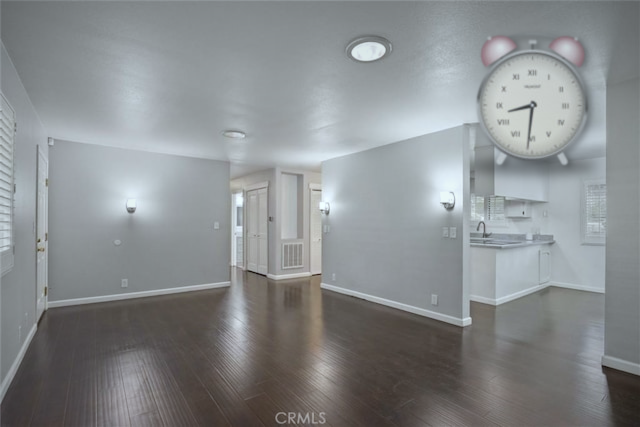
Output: **8:31**
